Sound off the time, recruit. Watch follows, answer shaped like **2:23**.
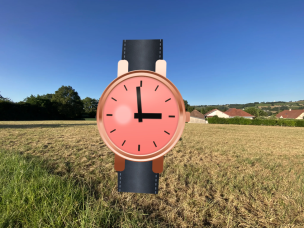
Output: **2:59**
